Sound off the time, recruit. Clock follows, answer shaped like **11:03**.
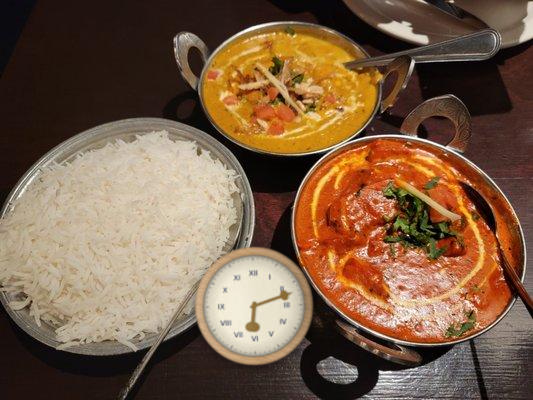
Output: **6:12**
